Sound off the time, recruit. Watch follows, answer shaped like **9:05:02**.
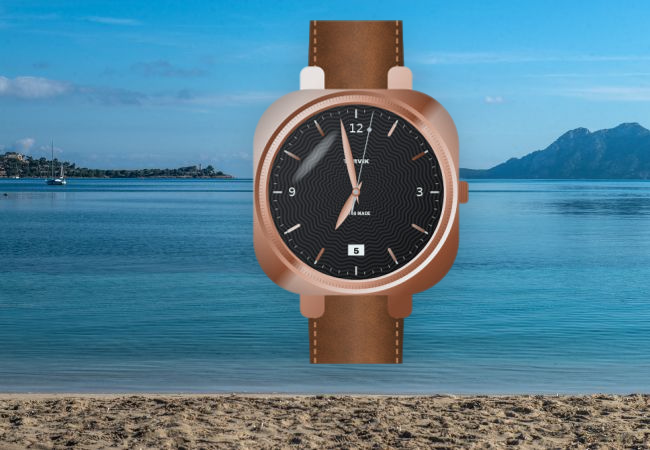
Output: **6:58:02**
